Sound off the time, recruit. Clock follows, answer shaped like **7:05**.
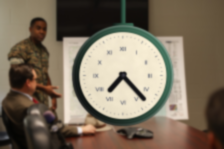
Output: **7:23**
